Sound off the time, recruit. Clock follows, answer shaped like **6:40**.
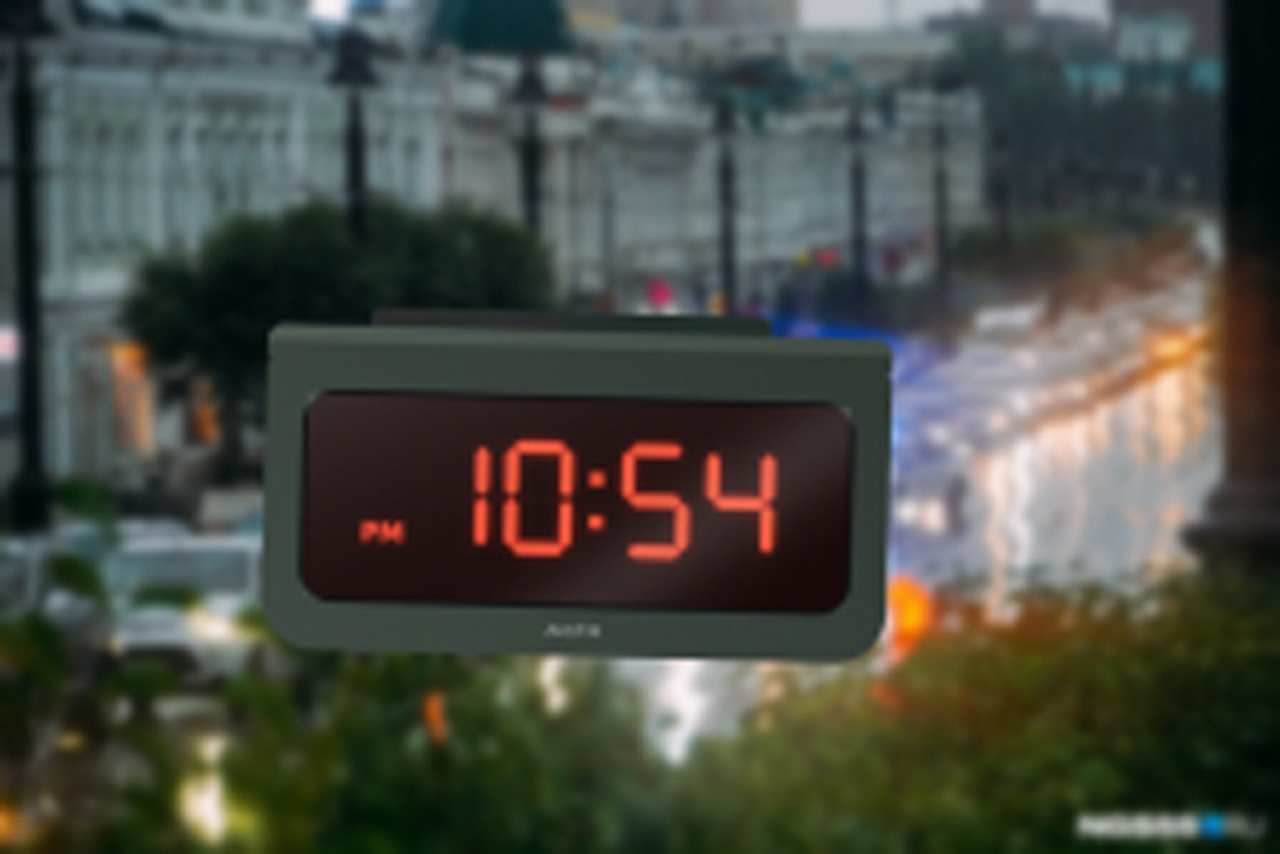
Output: **10:54**
